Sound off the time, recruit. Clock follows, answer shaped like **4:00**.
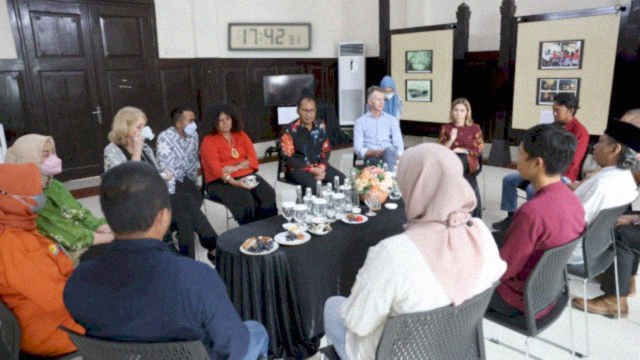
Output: **17:42**
